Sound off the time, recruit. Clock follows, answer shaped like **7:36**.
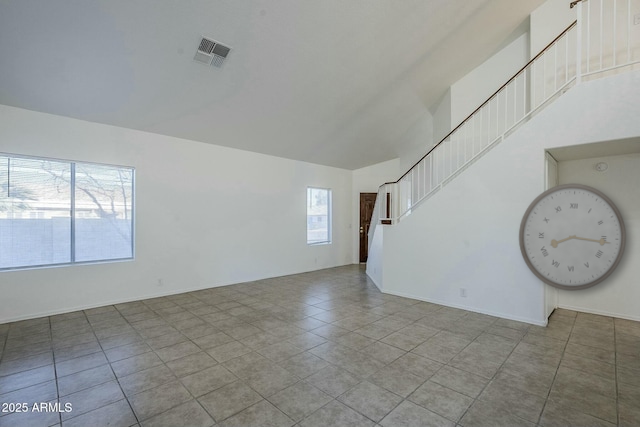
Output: **8:16**
